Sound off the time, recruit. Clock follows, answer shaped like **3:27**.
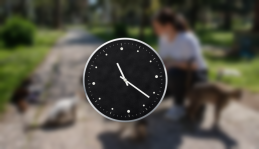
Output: **11:22**
